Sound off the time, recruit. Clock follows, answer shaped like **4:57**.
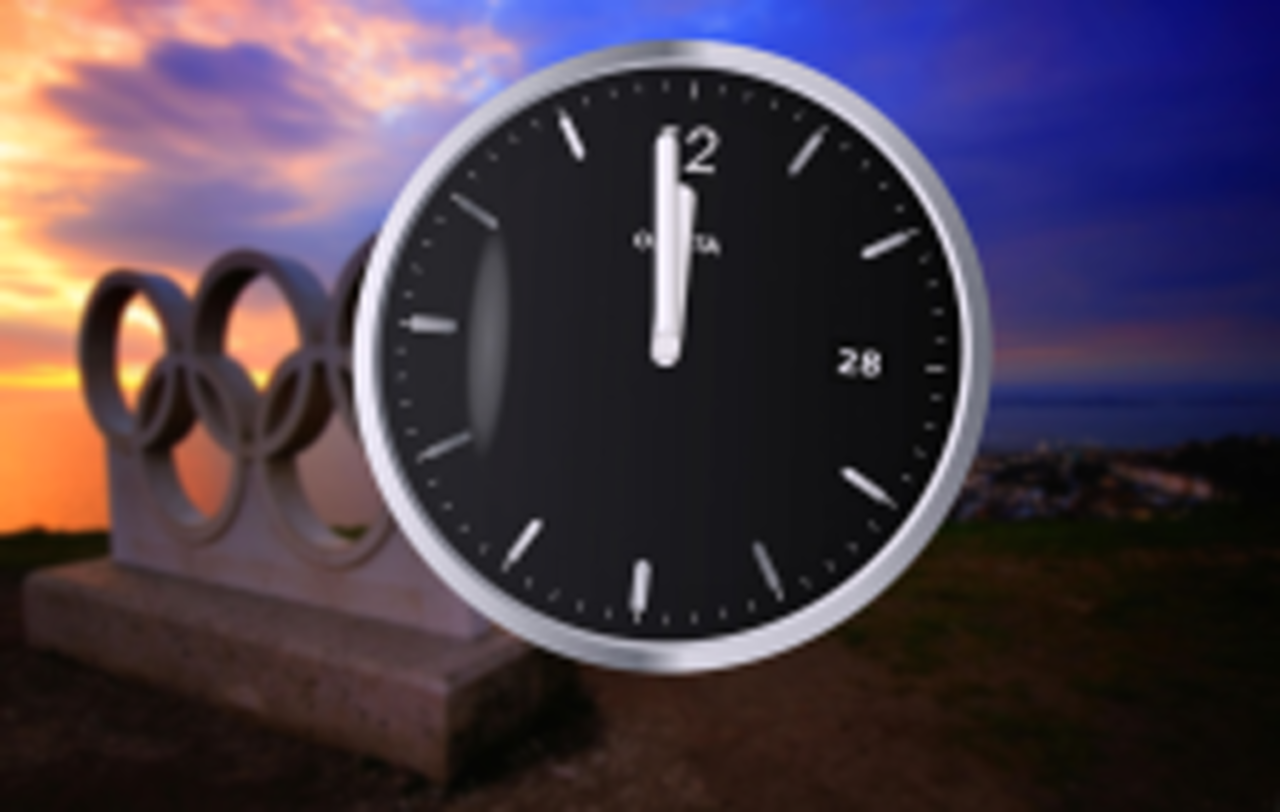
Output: **11:59**
